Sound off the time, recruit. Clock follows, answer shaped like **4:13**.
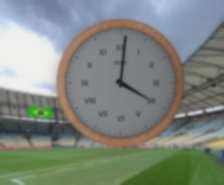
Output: **4:01**
